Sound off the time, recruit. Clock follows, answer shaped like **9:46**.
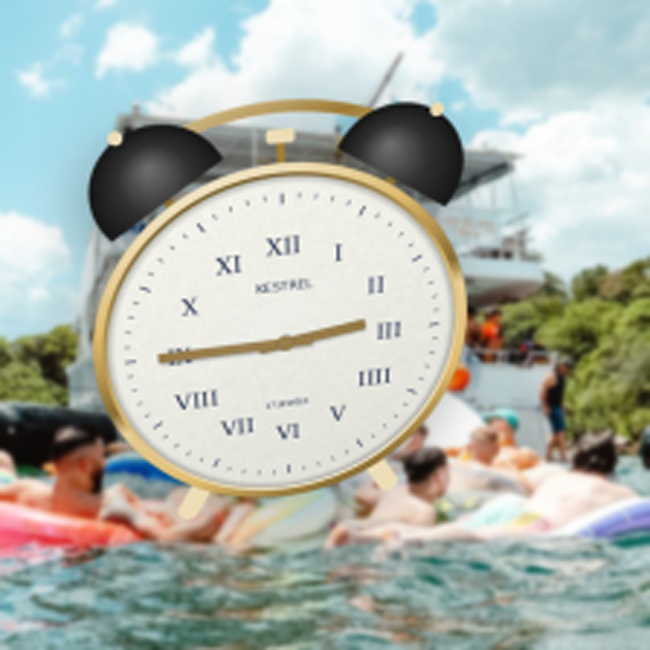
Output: **2:45**
